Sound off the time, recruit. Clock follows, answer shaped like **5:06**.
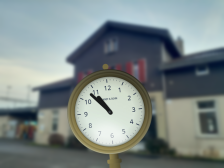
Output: **10:53**
